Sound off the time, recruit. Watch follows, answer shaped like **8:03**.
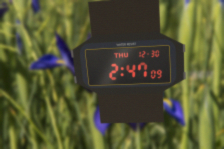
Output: **2:47**
